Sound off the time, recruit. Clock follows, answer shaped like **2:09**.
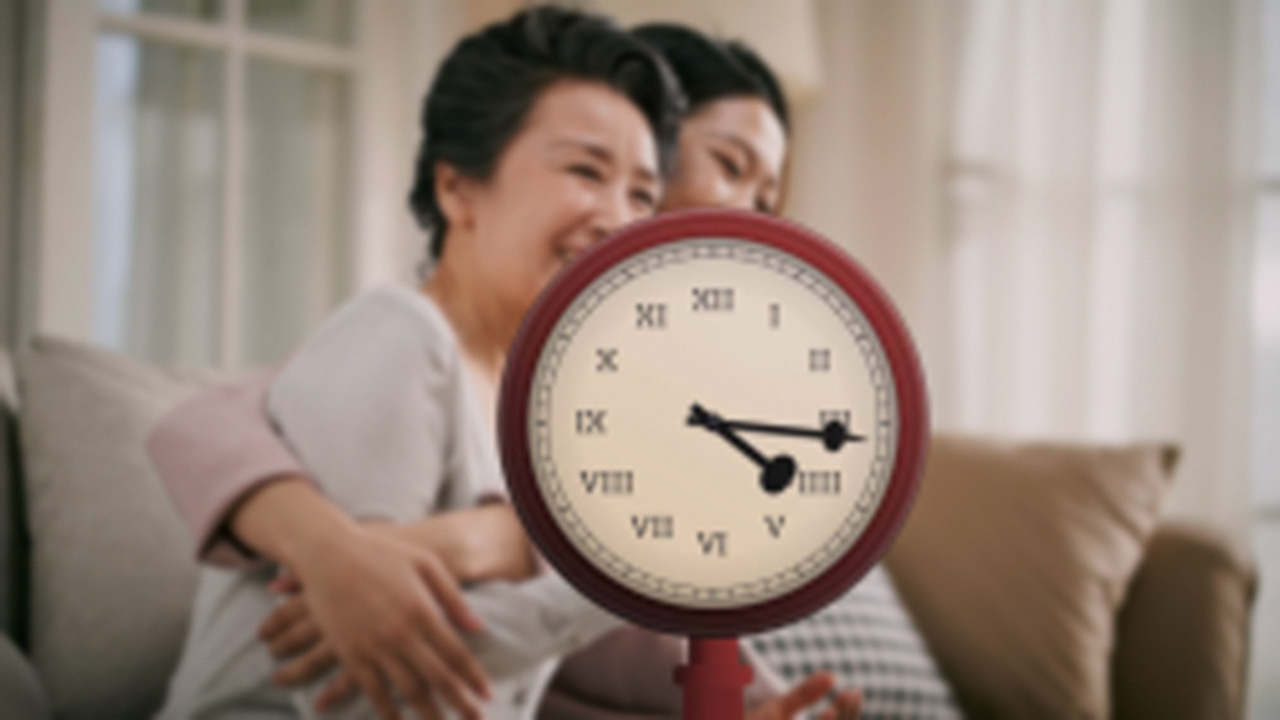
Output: **4:16**
